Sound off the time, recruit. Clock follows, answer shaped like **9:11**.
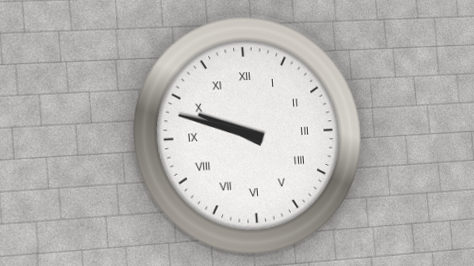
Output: **9:48**
